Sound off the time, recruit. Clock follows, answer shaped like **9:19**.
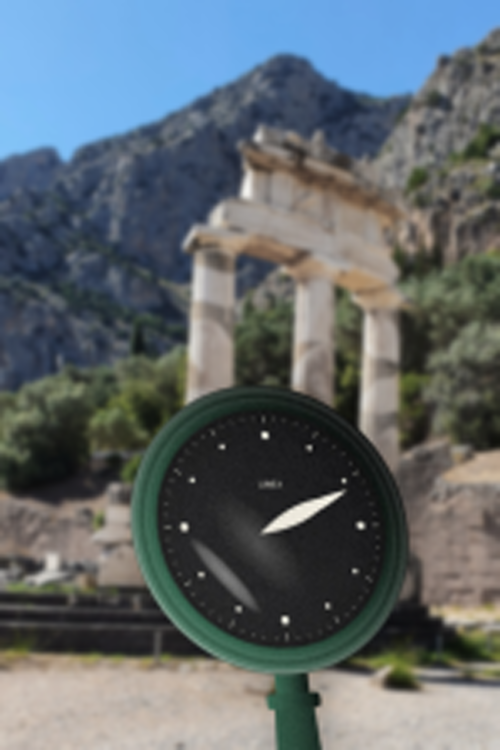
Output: **2:11**
